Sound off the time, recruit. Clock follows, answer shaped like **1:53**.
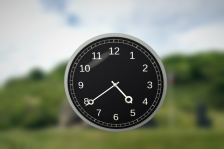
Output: **4:39**
